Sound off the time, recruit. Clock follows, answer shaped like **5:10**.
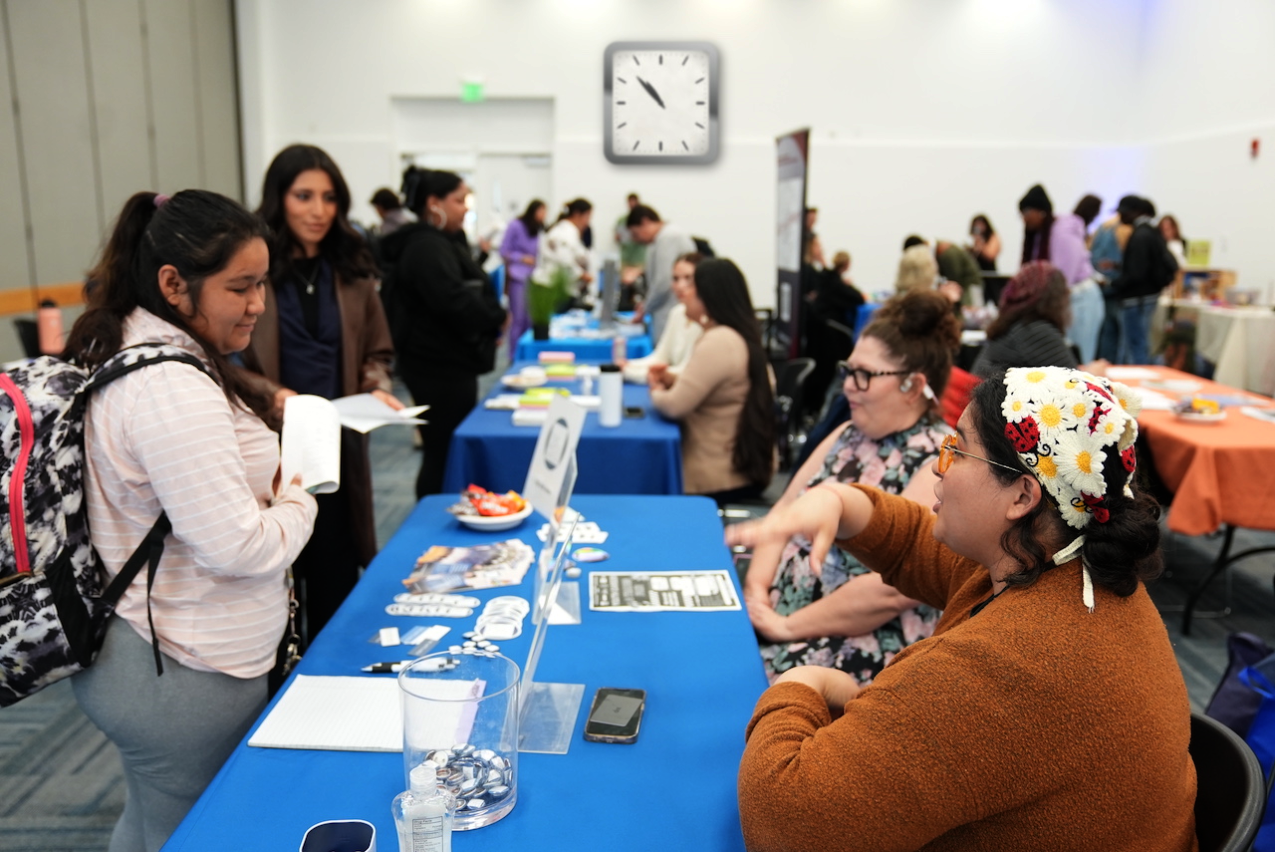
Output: **10:53**
